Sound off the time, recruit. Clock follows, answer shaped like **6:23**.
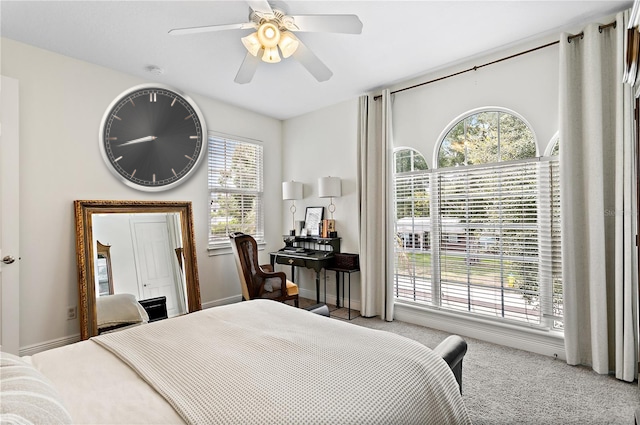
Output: **8:43**
